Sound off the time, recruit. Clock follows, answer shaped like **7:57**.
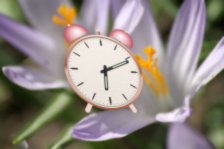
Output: **6:11**
